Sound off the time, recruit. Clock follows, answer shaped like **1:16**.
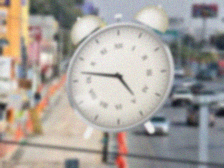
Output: **4:47**
